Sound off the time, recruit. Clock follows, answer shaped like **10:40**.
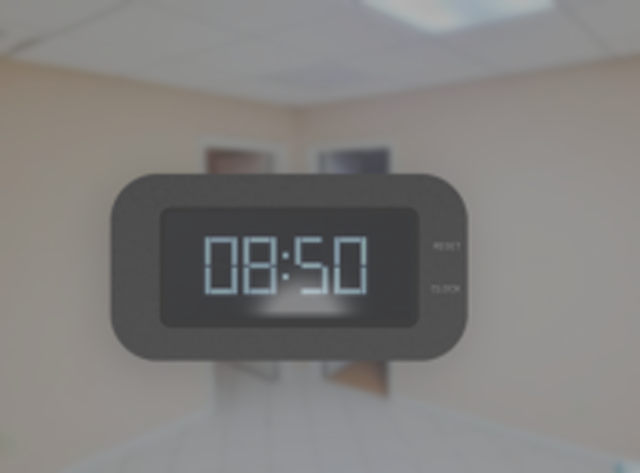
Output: **8:50**
